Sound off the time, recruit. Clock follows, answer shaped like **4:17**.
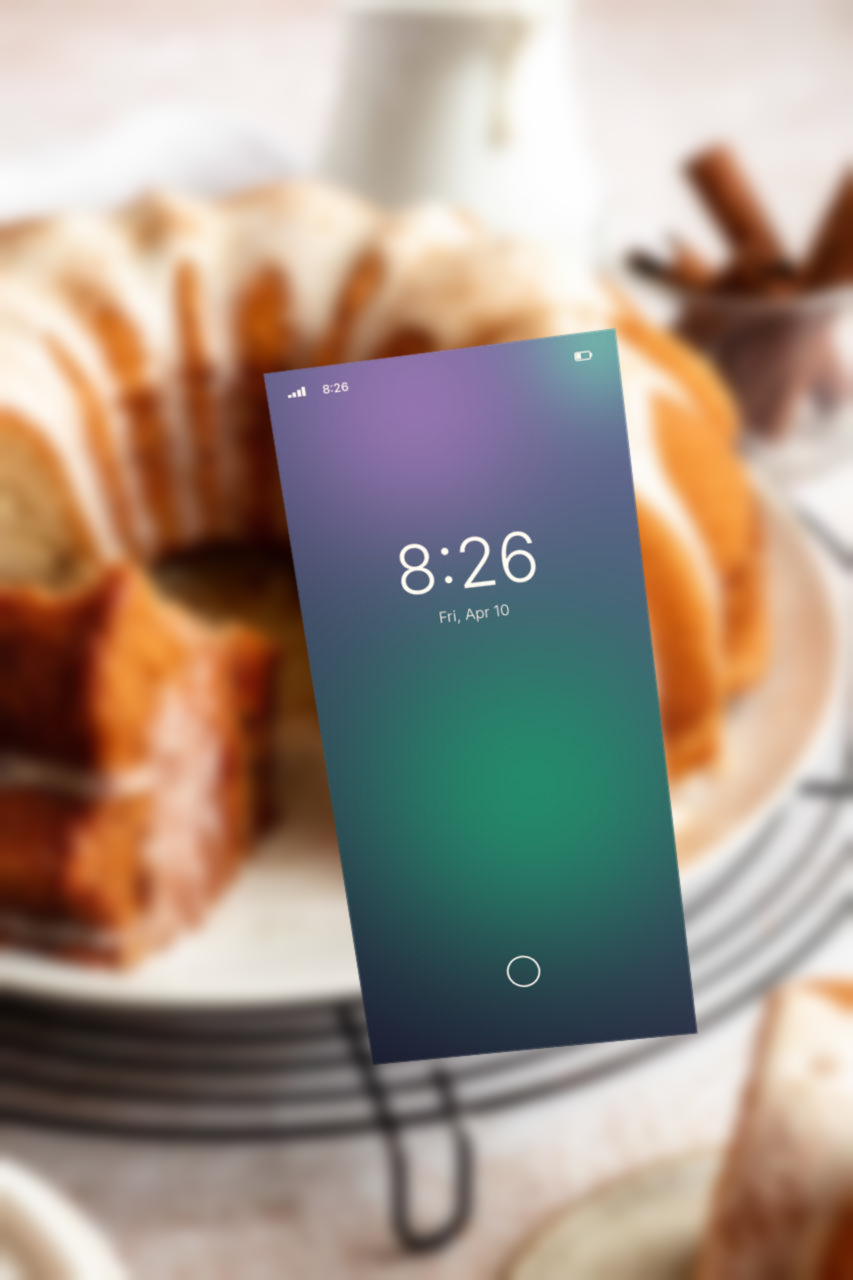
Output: **8:26**
